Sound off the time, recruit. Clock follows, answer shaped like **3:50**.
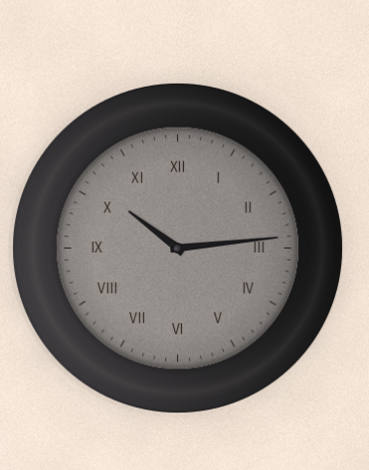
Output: **10:14**
